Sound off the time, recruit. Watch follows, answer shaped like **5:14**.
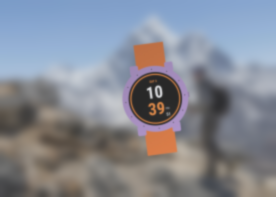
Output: **10:39**
